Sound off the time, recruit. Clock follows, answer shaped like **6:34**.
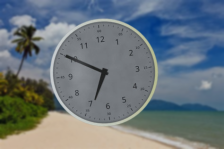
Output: **6:50**
